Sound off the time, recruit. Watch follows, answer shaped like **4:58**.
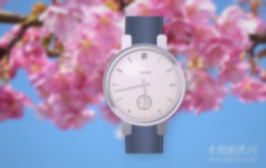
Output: **5:43**
